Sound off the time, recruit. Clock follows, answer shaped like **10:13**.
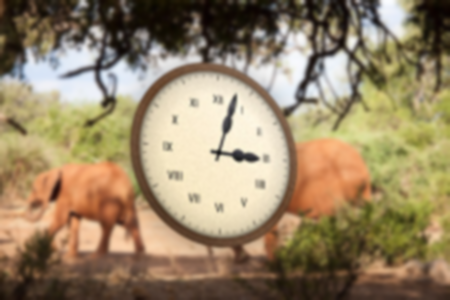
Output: **3:03**
